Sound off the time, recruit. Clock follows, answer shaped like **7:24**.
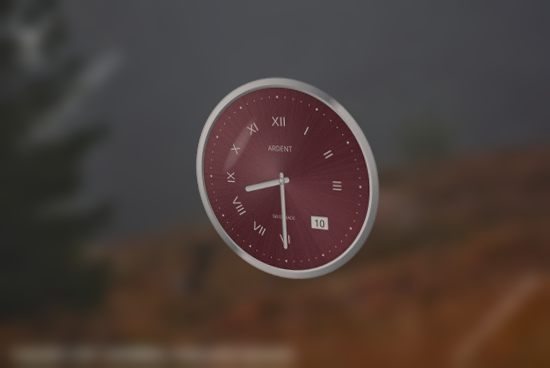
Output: **8:30**
